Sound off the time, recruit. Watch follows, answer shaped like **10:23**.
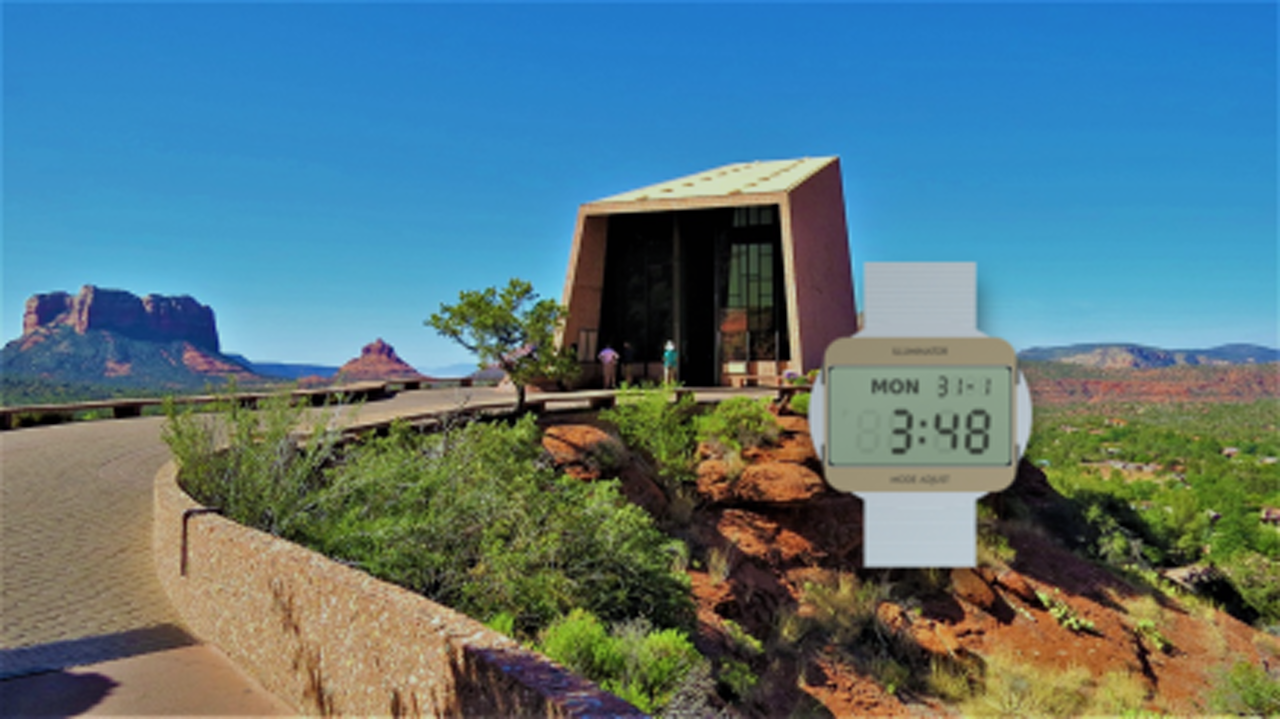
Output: **3:48**
